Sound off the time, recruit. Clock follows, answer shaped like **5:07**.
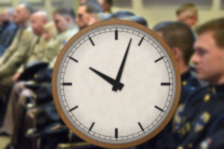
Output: **10:03**
